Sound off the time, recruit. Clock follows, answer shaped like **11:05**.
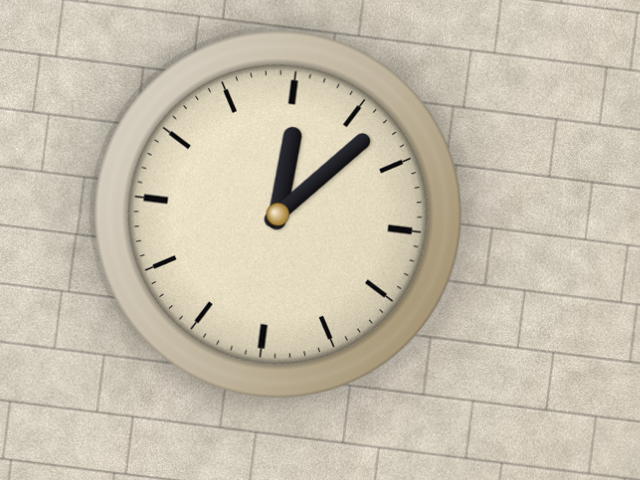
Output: **12:07**
